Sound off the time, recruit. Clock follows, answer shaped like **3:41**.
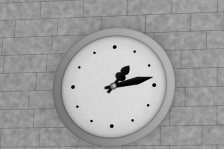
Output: **1:13**
